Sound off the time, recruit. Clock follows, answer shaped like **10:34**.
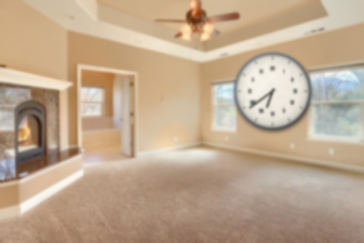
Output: **6:39**
